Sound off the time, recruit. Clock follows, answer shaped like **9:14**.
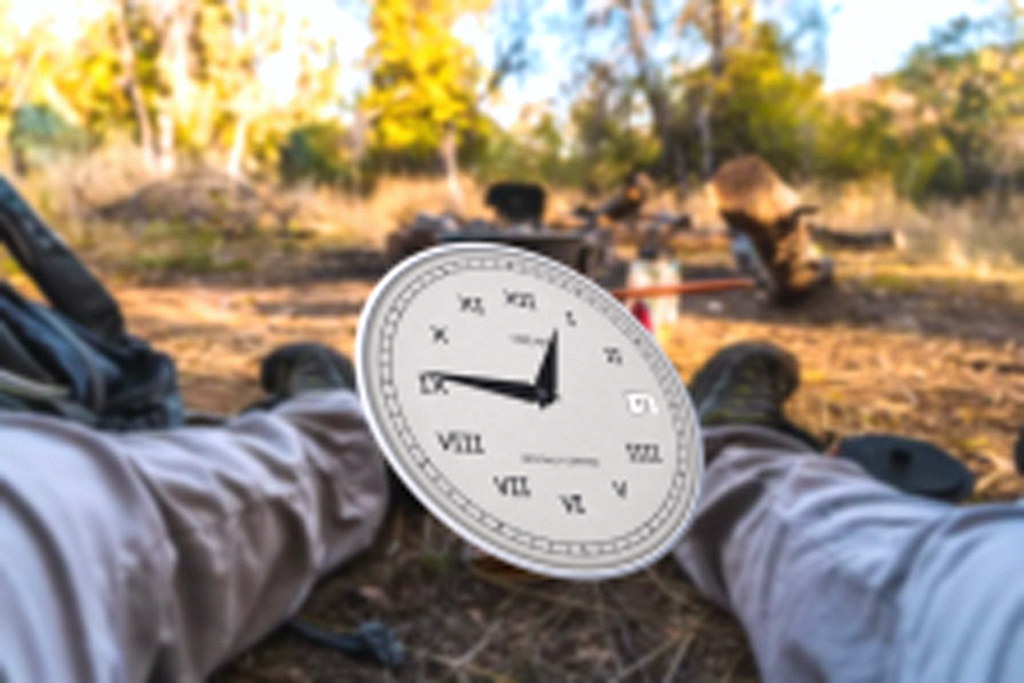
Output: **12:46**
